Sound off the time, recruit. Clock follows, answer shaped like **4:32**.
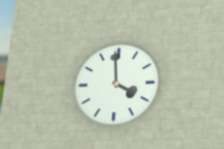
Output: **3:59**
